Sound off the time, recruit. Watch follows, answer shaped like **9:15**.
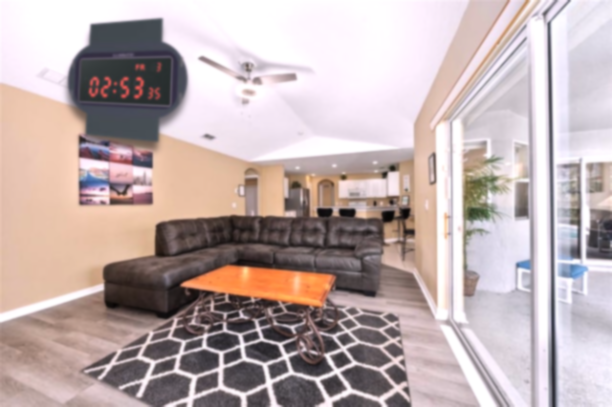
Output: **2:53**
